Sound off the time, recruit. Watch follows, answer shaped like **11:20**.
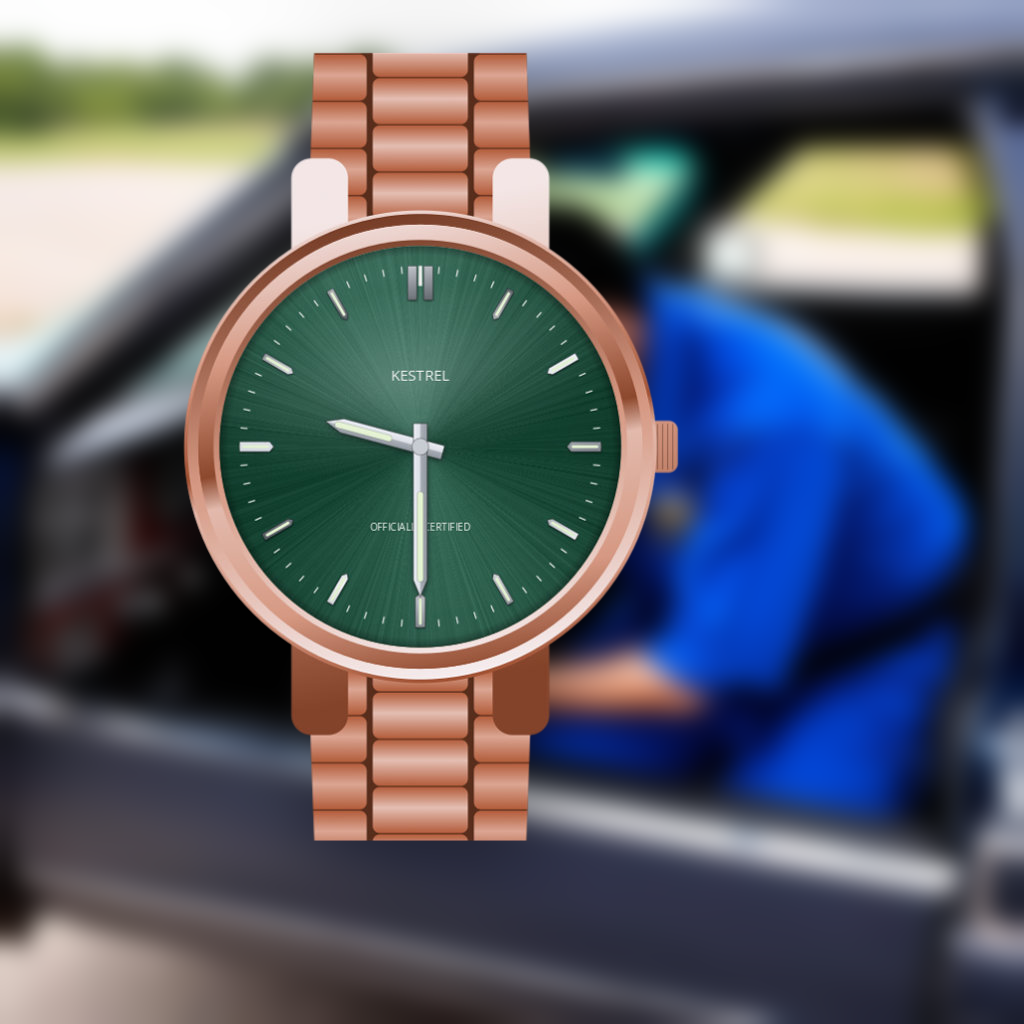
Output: **9:30**
